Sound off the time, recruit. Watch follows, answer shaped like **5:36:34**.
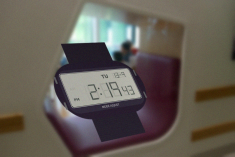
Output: **2:19:43**
